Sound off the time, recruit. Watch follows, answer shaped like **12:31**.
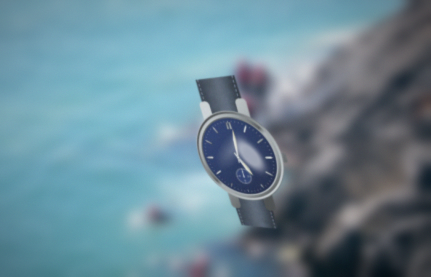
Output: **5:01**
